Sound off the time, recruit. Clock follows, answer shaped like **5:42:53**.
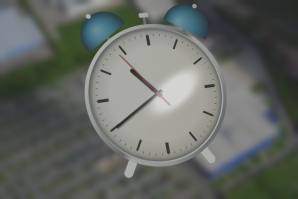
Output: **10:39:54**
